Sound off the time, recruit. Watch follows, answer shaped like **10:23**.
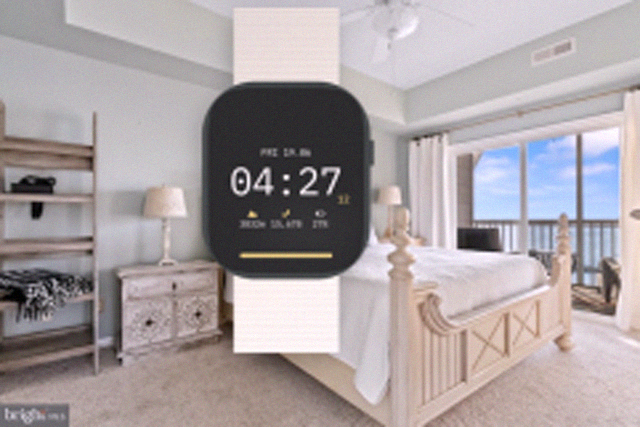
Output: **4:27**
